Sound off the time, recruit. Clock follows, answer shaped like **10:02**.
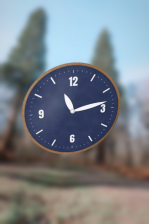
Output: **11:13**
